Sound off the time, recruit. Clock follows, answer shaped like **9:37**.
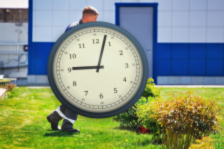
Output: **9:03**
